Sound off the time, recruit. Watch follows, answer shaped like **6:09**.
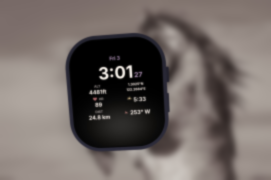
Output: **3:01**
